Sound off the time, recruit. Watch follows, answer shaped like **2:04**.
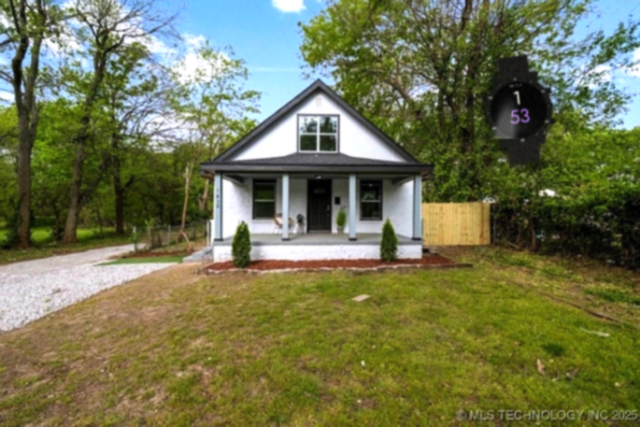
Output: **1:53**
